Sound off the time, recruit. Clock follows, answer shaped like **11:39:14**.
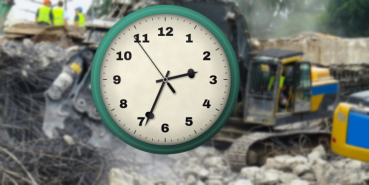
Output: **2:33:54**
